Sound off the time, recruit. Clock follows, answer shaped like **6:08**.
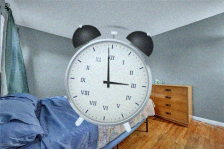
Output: **2:59**
